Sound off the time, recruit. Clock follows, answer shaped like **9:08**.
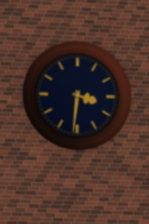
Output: **3:31**
